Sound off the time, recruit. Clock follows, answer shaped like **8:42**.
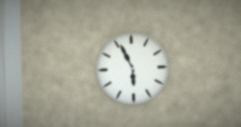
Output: **5:56**
